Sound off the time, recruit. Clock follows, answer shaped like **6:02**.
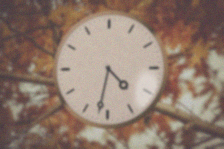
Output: **4:32**
